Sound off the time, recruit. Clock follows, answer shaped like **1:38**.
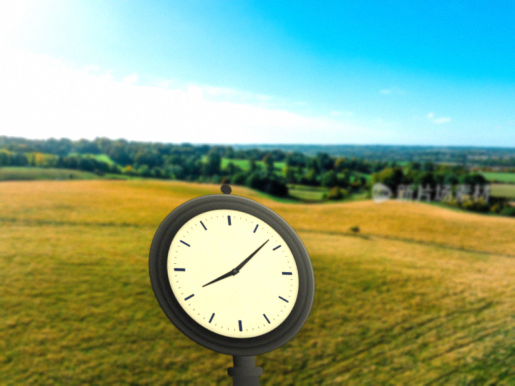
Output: **8:08**
